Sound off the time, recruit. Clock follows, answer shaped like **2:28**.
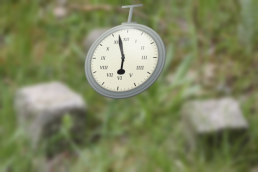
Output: **5:57**
